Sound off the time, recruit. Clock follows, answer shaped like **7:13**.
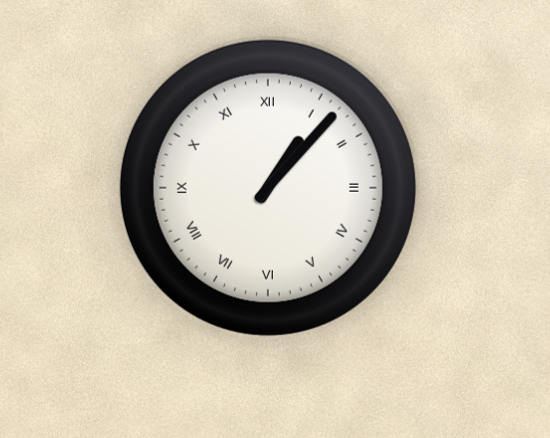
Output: **1:07**
